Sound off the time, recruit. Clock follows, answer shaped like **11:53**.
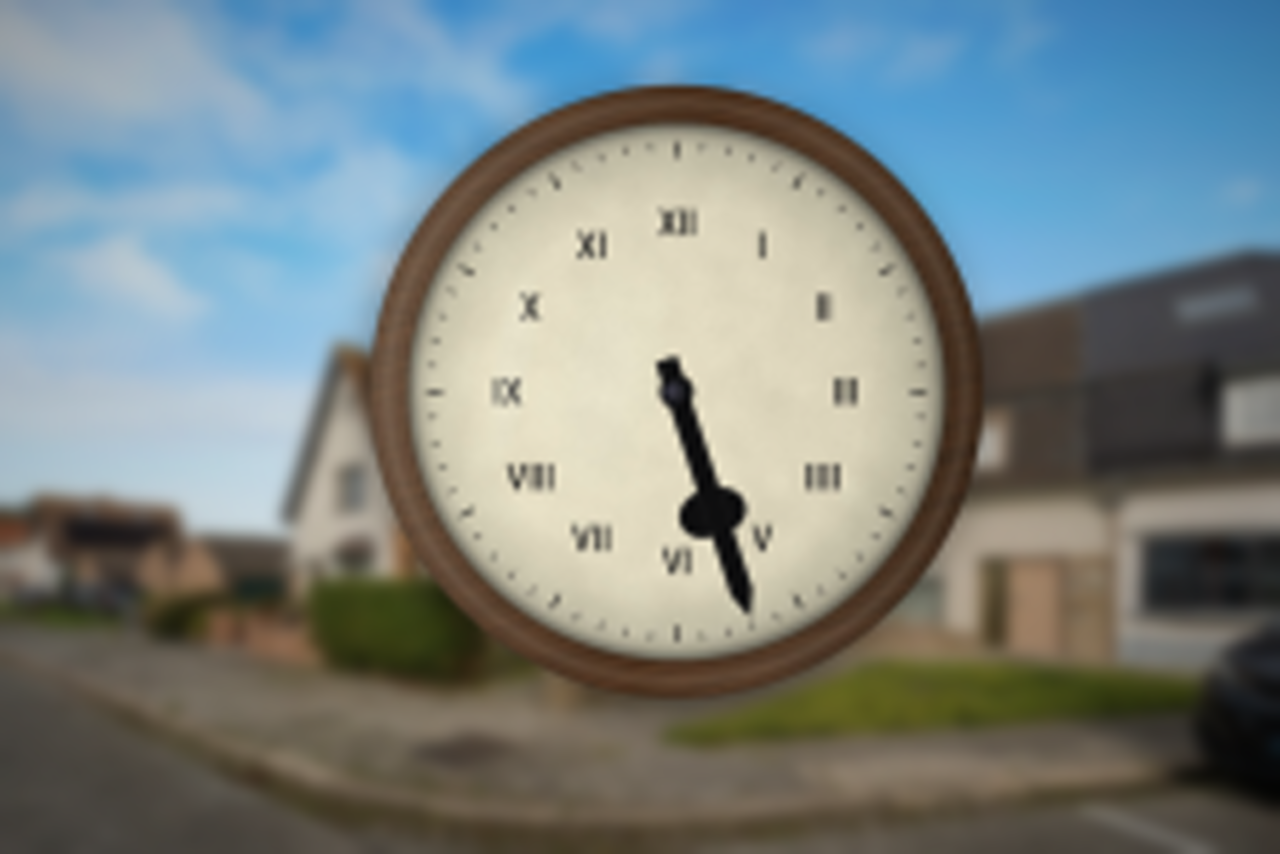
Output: **5:27**
